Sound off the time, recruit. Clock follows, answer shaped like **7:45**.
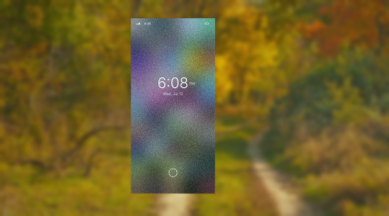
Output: **6:08**
